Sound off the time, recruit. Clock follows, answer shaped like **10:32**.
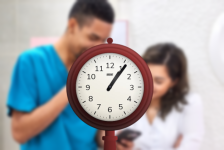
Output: **1:06**
